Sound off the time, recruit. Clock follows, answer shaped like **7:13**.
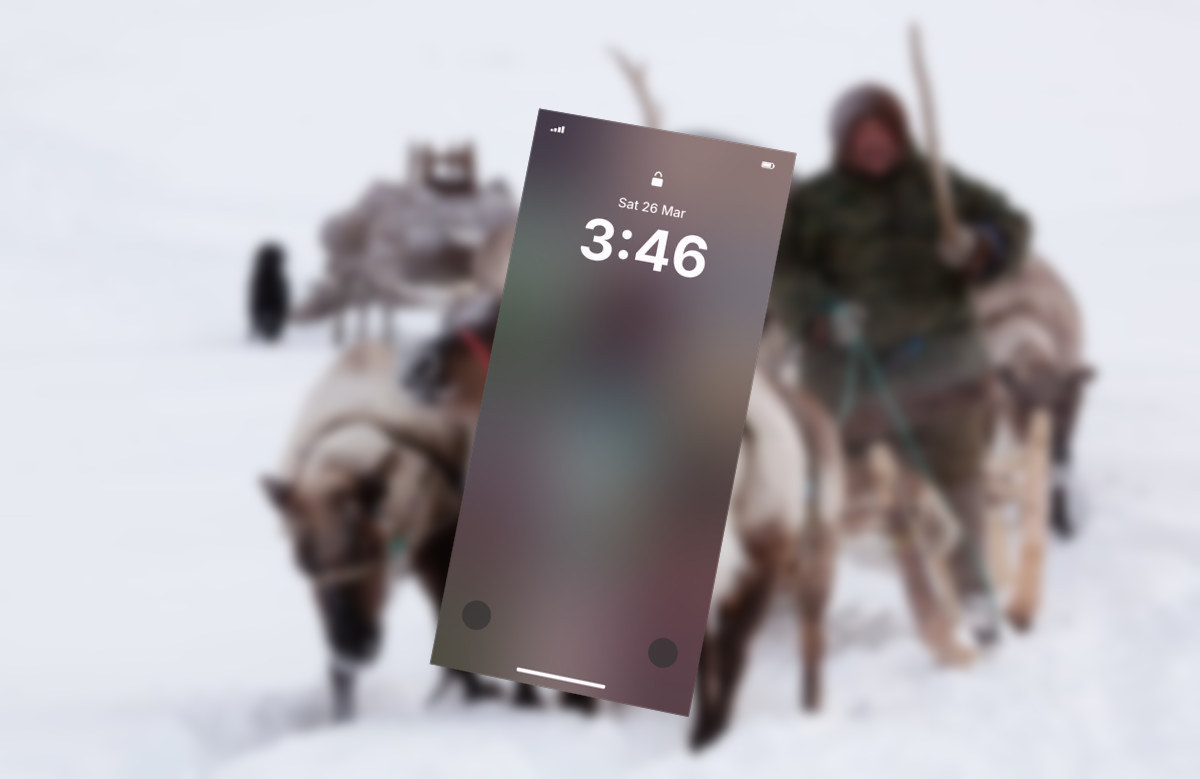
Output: **3:46**
